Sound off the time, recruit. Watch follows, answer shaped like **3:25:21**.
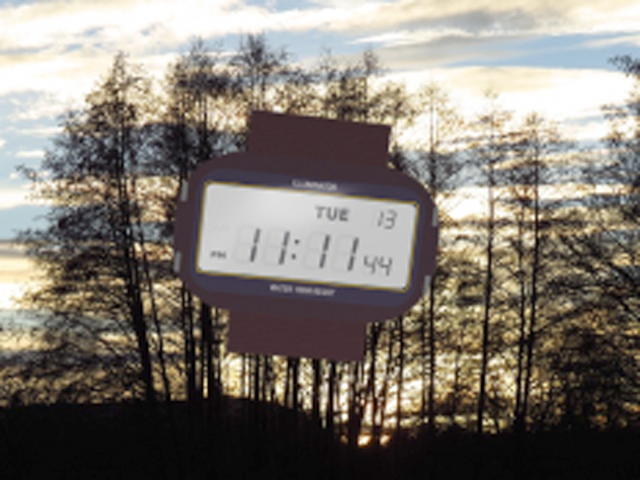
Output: **11:11:44**
